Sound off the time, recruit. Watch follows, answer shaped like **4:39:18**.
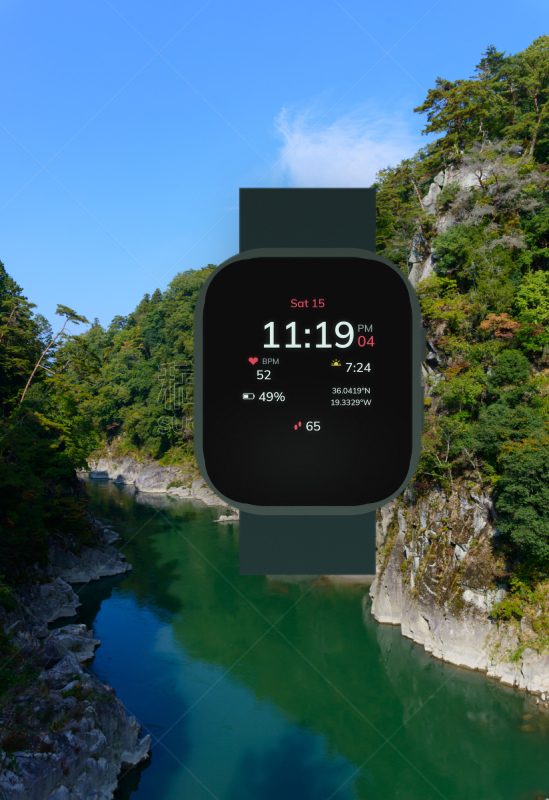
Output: **11:19:04**
